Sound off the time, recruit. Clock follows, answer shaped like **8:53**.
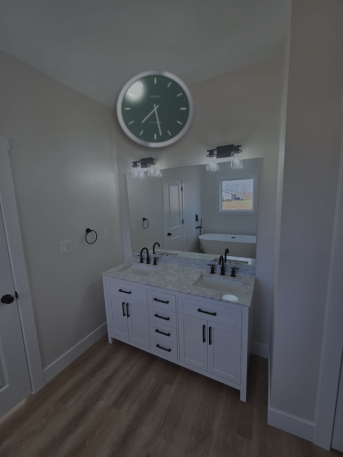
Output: **7:28**
